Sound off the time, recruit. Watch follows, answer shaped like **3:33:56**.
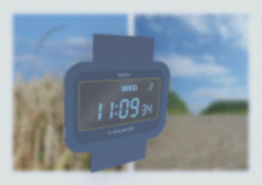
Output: **11:09:34**
